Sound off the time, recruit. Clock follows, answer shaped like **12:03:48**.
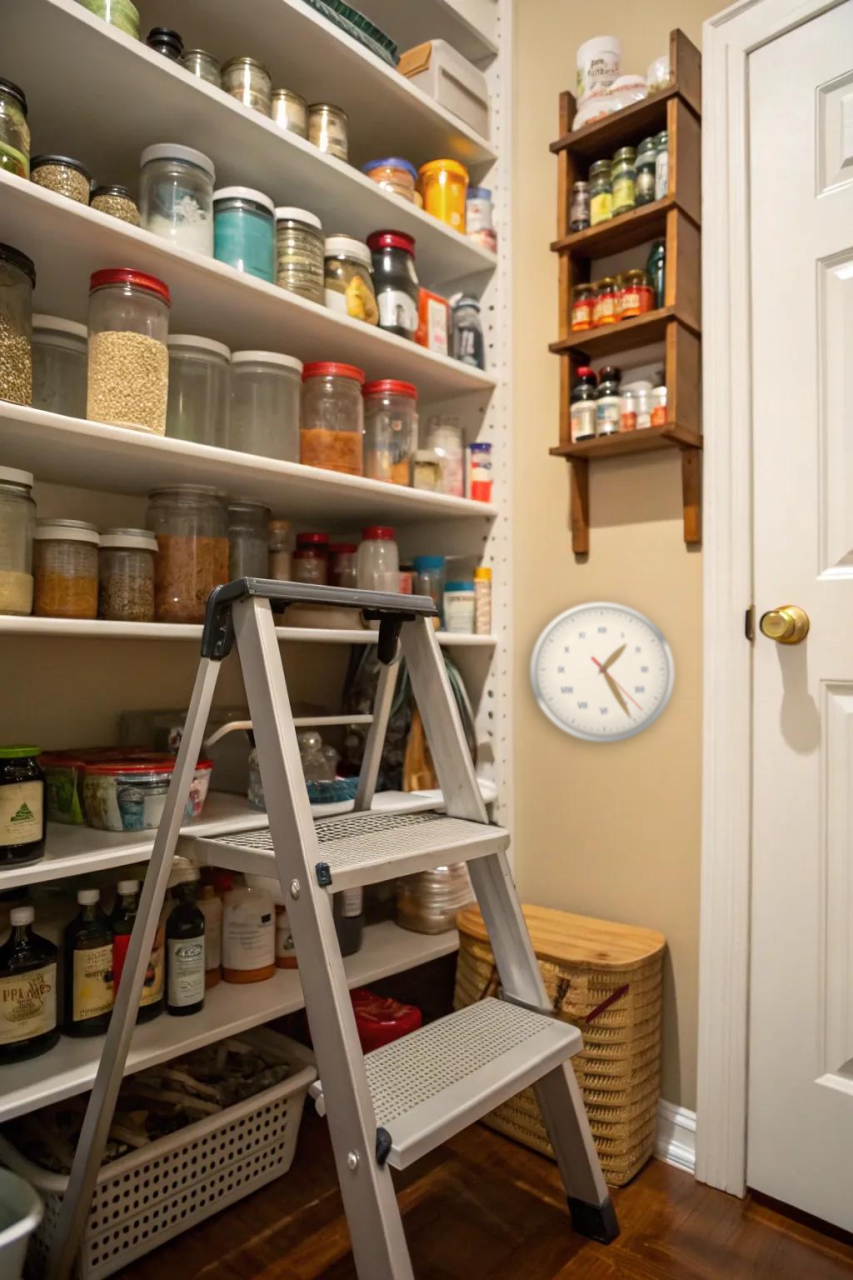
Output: **1:25:23**
